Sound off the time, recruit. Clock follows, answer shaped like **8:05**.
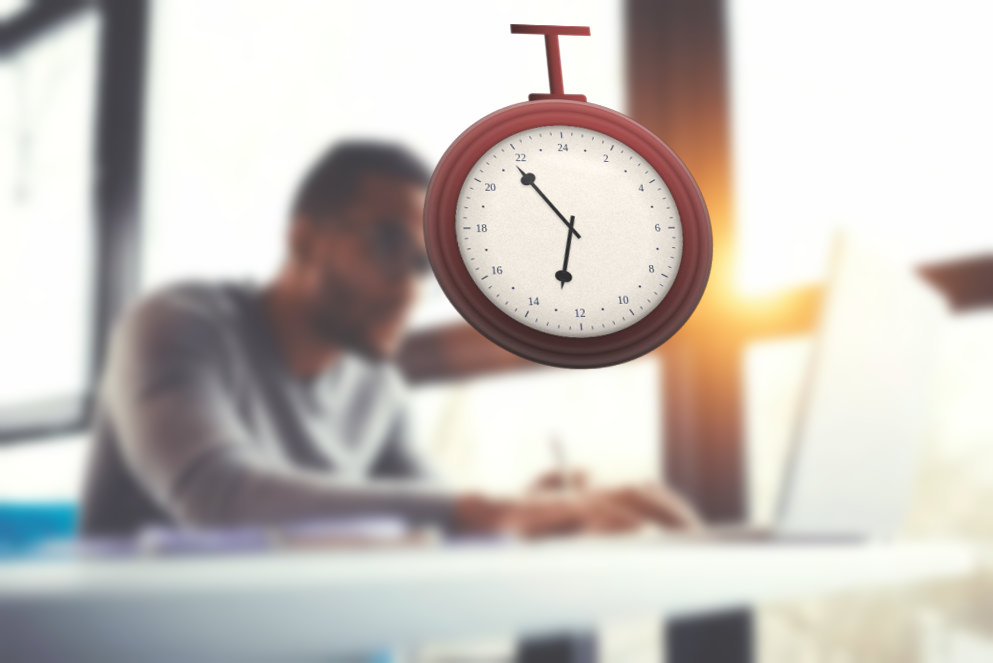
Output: **12:54**
